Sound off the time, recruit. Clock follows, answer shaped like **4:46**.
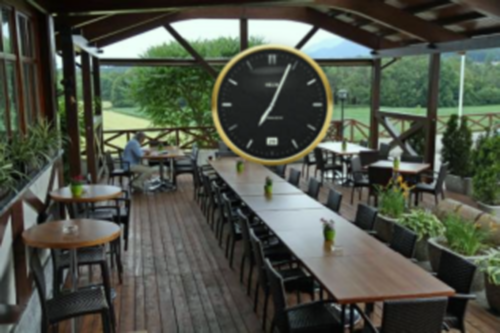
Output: **7:04**
